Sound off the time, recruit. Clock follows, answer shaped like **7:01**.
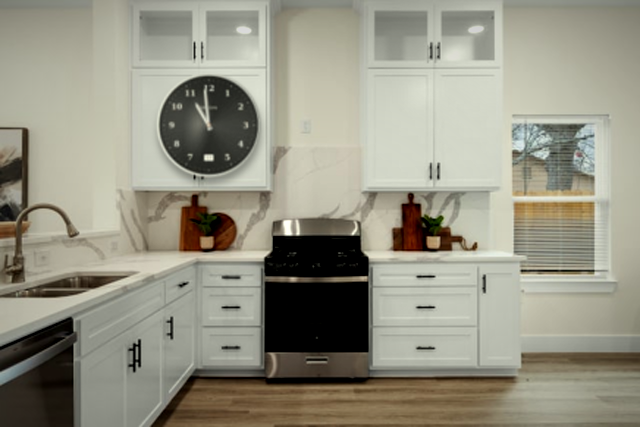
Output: **10:59**
